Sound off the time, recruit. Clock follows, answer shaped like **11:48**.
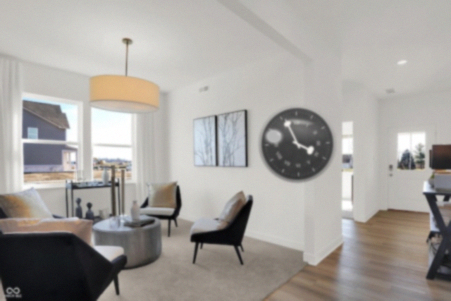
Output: **3:56**
